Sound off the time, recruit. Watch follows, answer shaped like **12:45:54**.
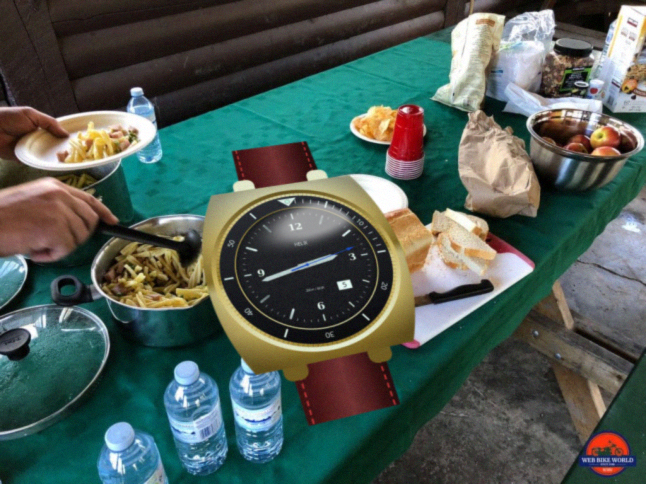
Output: **2:43:13**
